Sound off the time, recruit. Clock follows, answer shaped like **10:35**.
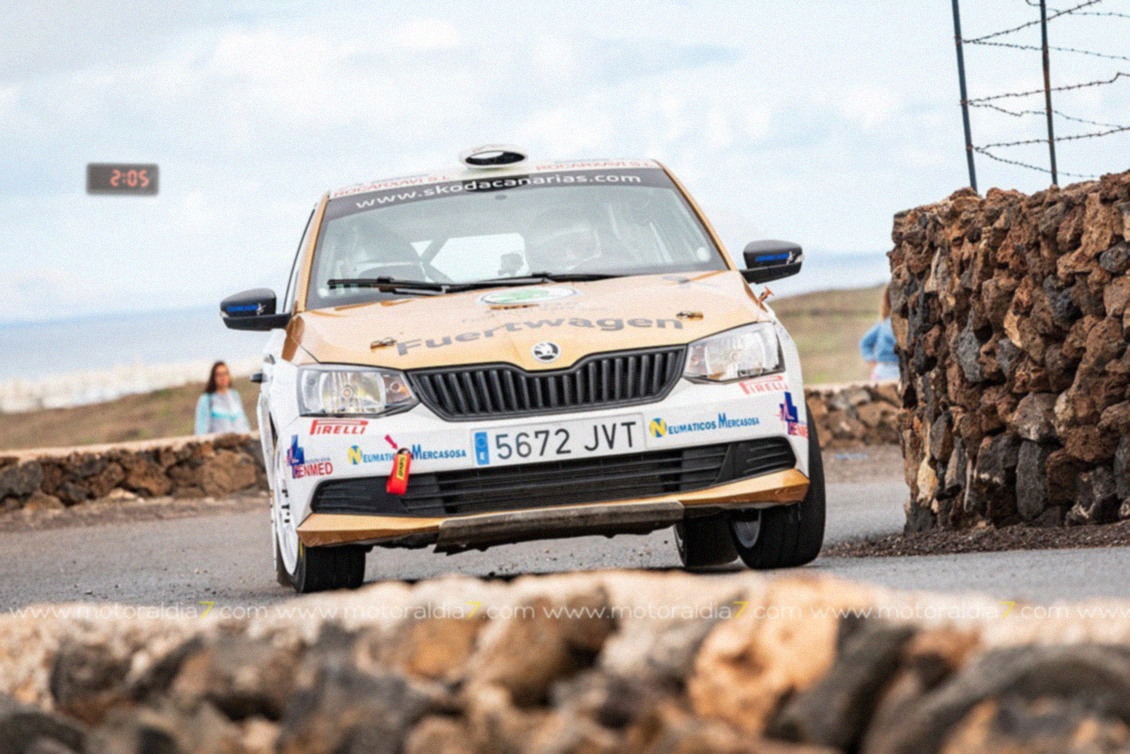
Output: **2:05**
